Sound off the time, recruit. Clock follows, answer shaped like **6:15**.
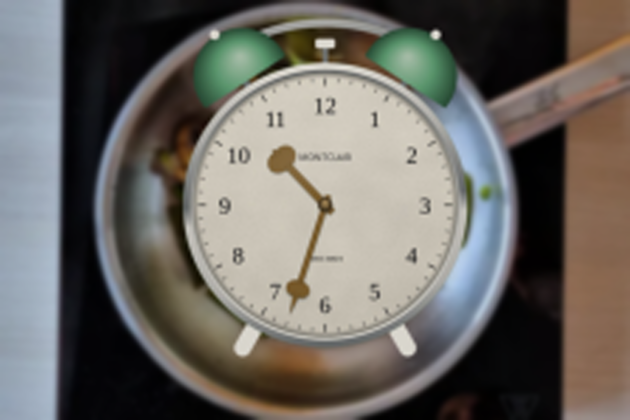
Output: **10:33**
